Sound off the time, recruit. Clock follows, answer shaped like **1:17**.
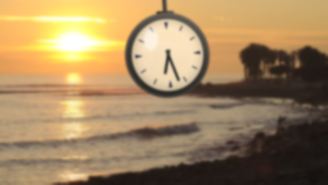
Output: **6:27**
